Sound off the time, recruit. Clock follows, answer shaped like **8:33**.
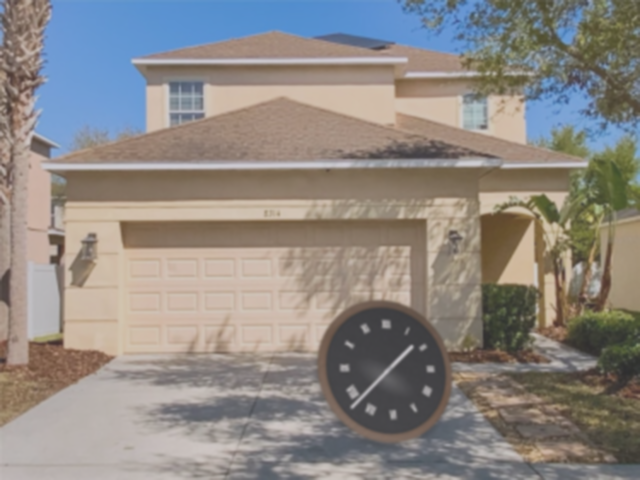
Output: **1:38**
